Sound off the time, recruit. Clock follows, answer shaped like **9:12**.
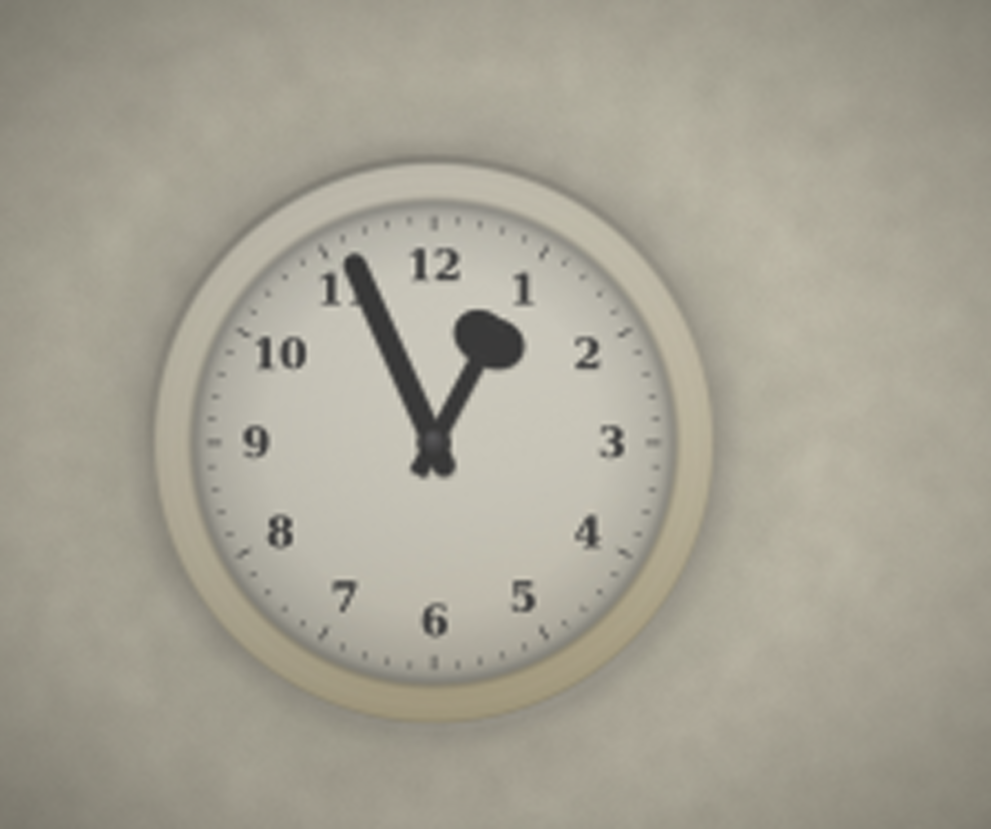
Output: **12:56**
